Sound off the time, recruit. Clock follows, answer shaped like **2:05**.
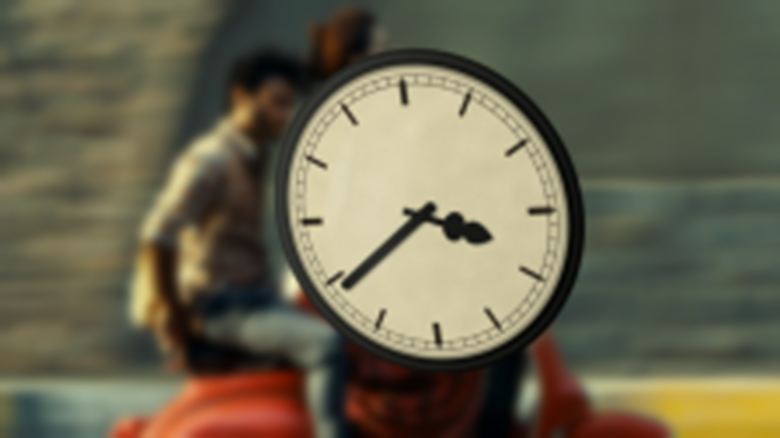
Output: **3:39**
